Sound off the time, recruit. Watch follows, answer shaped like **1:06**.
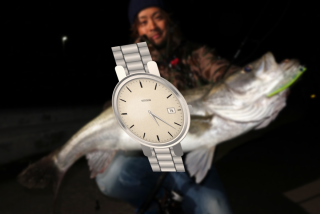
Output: **5:22**
